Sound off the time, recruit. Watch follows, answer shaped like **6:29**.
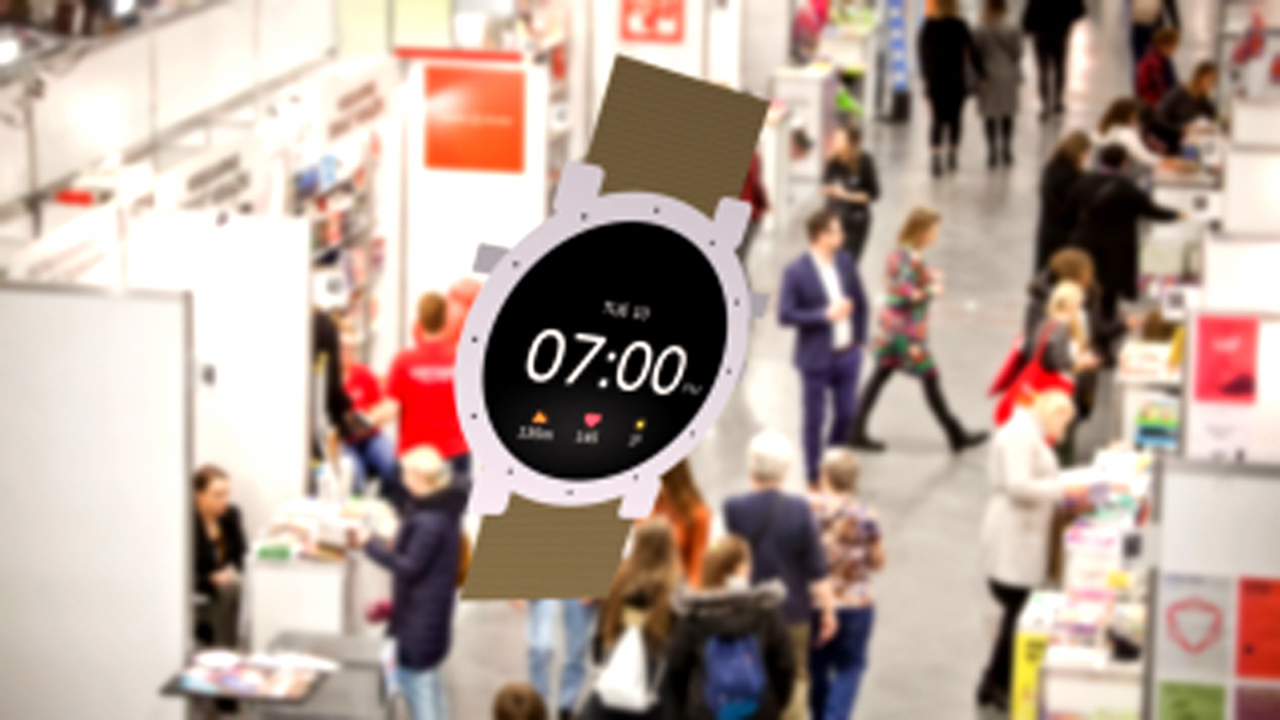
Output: **7:00**
